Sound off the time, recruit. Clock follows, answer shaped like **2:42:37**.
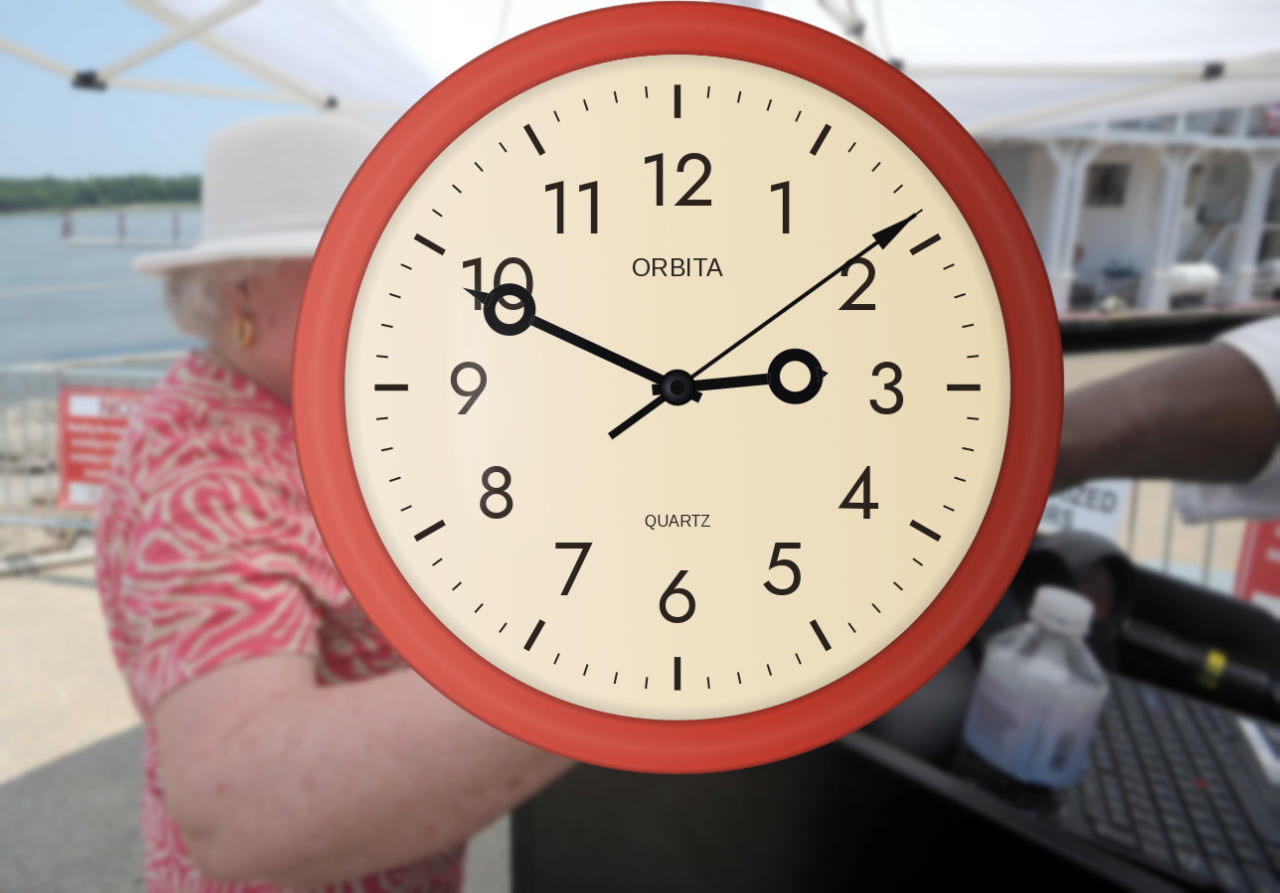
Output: **2:49:09**
